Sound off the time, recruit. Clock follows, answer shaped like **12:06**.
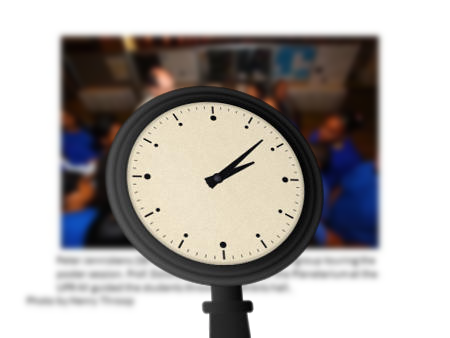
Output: **2:08**
